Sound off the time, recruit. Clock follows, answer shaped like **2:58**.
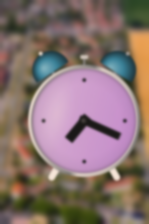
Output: **7:19**
